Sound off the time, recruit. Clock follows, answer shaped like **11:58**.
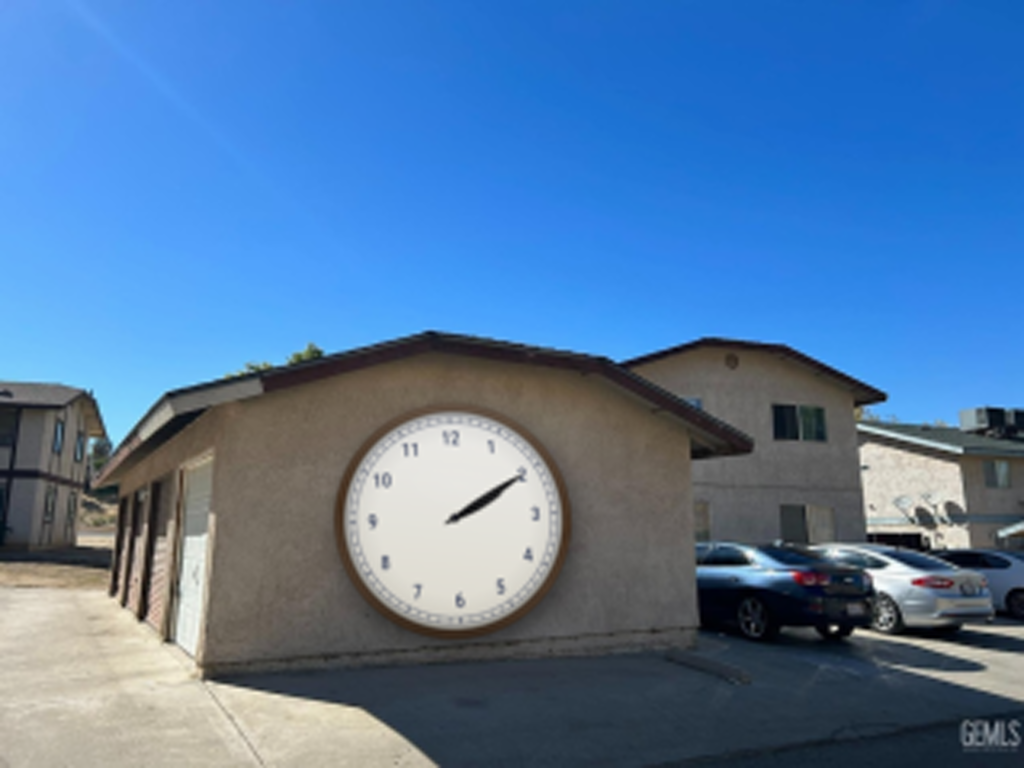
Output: **2:10**
